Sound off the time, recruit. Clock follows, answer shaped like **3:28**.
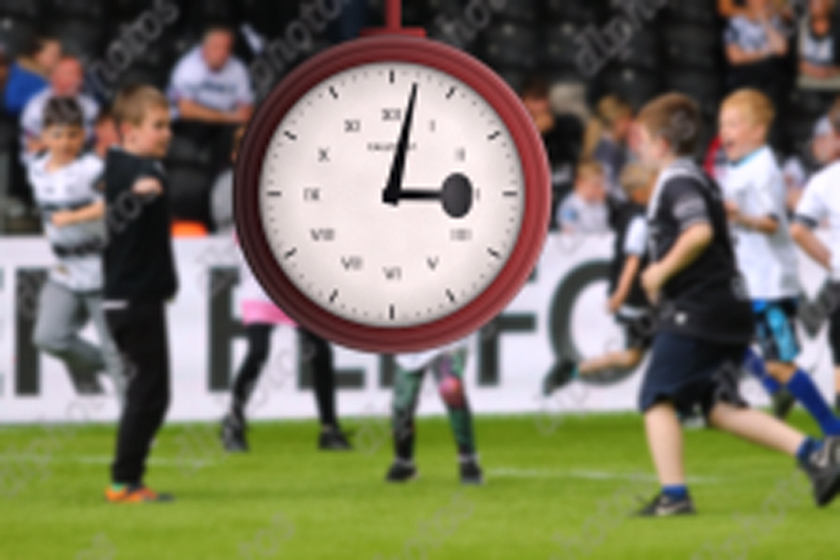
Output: **3:02**
